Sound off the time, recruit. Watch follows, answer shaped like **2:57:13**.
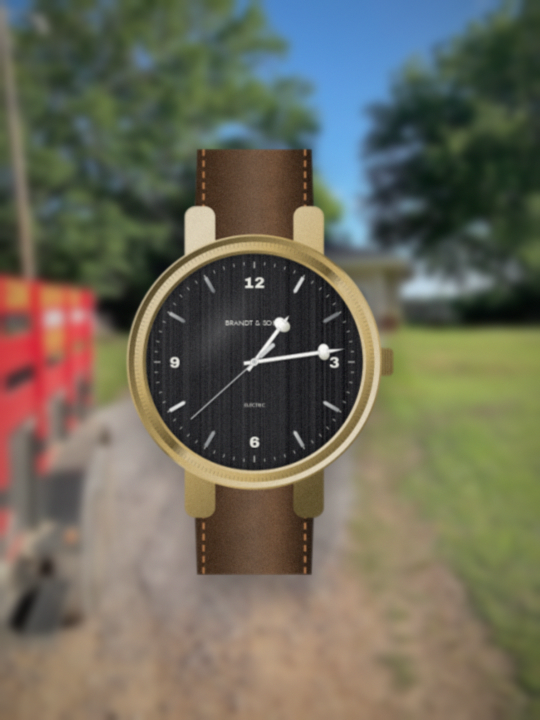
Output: **1:13:38**
